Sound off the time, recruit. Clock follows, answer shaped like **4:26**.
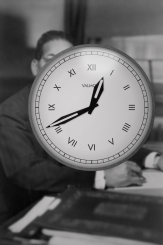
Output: **12:41**
